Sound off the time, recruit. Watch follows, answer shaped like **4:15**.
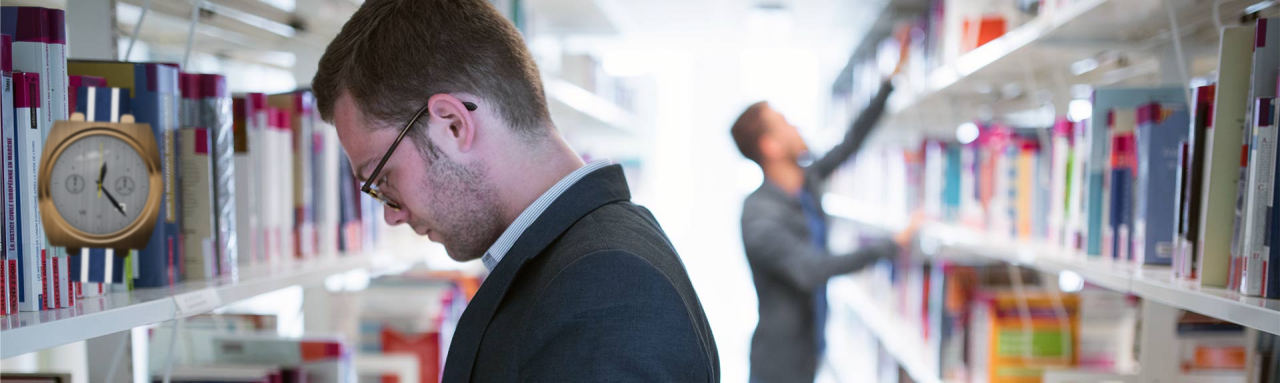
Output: **12:23**
